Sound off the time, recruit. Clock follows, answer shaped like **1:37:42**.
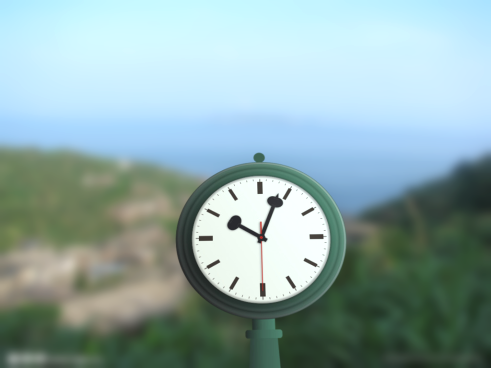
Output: **10:03:30**
